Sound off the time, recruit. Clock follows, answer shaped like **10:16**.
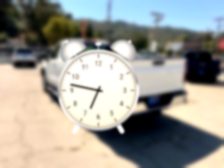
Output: **6:47**
